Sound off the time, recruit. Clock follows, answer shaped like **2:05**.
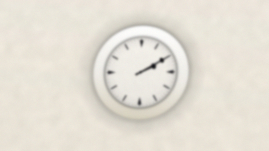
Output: **2:10**
